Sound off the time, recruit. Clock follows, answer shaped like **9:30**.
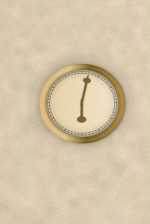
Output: **6:02**
